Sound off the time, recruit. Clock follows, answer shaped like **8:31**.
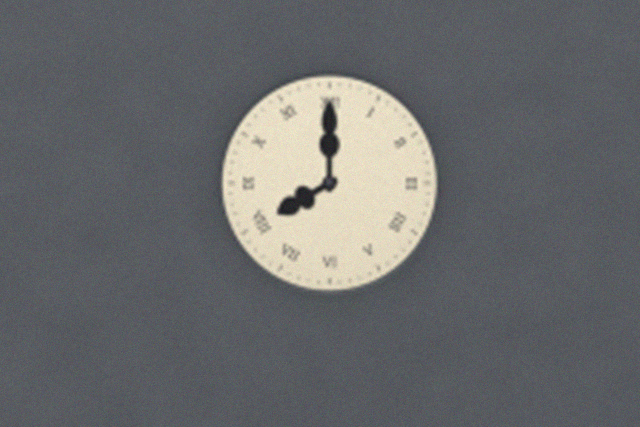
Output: **8:00**
